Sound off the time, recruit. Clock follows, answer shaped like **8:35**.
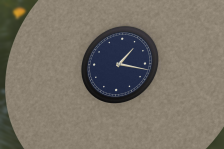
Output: **1:17**
